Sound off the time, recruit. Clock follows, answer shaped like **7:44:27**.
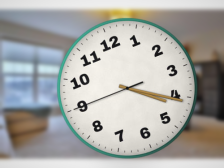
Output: **4:20:45**
